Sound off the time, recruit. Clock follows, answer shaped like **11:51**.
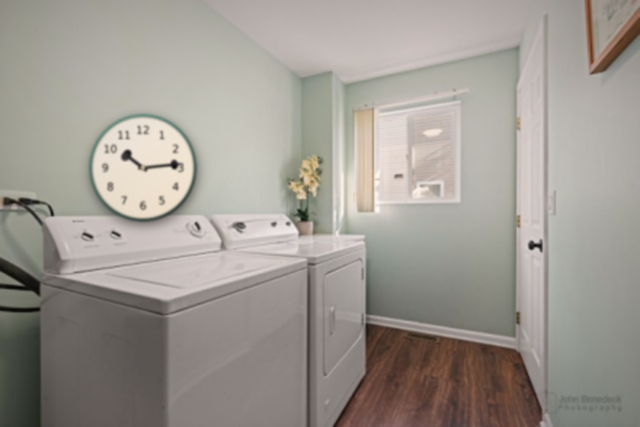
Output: **10:14**
